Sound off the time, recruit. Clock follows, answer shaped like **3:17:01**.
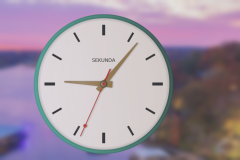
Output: **9:06:34**
